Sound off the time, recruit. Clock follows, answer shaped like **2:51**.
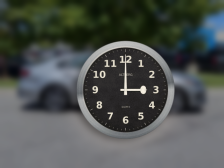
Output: **3:00**
